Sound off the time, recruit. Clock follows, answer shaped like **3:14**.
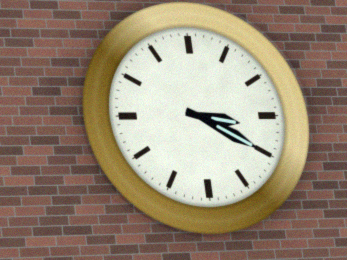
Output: **3:20**
